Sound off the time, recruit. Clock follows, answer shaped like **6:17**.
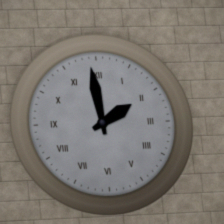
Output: **1:59**
